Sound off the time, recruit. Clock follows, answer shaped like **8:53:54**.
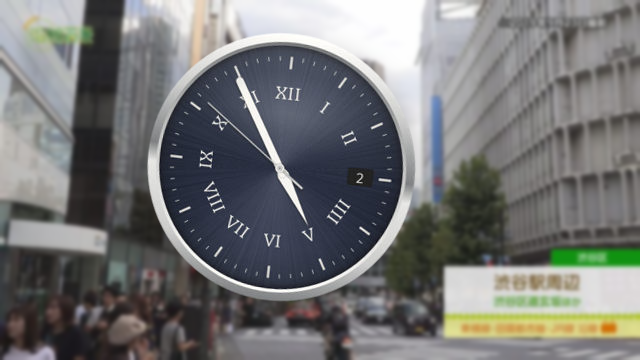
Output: **4:54:51**
